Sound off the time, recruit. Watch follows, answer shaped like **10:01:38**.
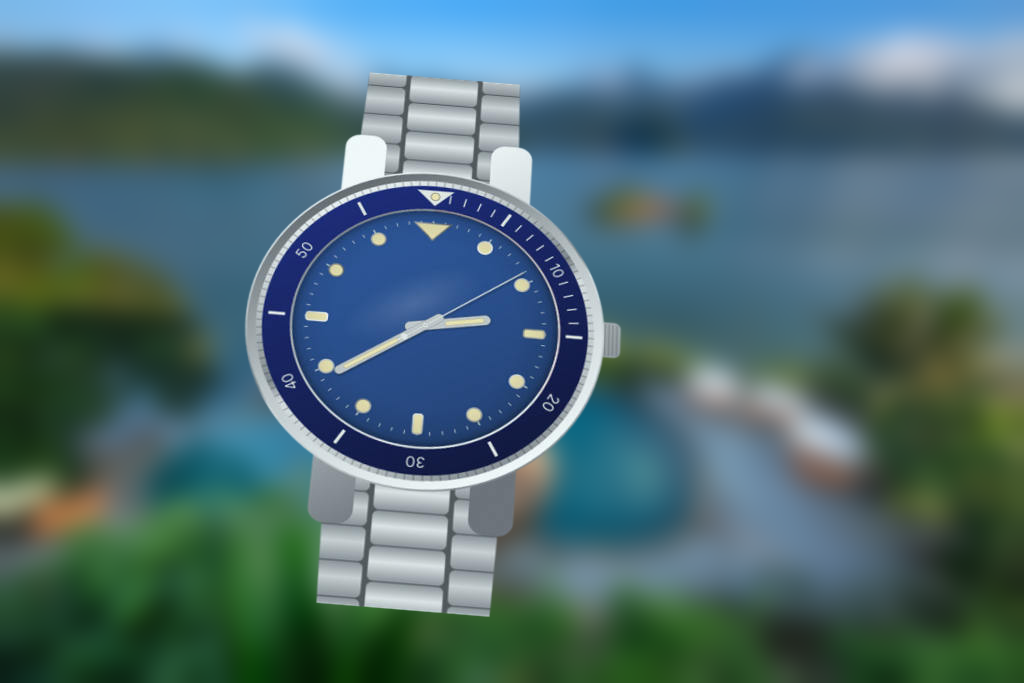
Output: **2:39:09**
